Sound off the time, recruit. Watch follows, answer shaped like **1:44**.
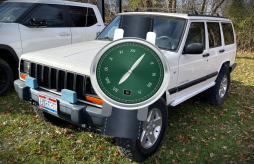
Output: **7:05**
